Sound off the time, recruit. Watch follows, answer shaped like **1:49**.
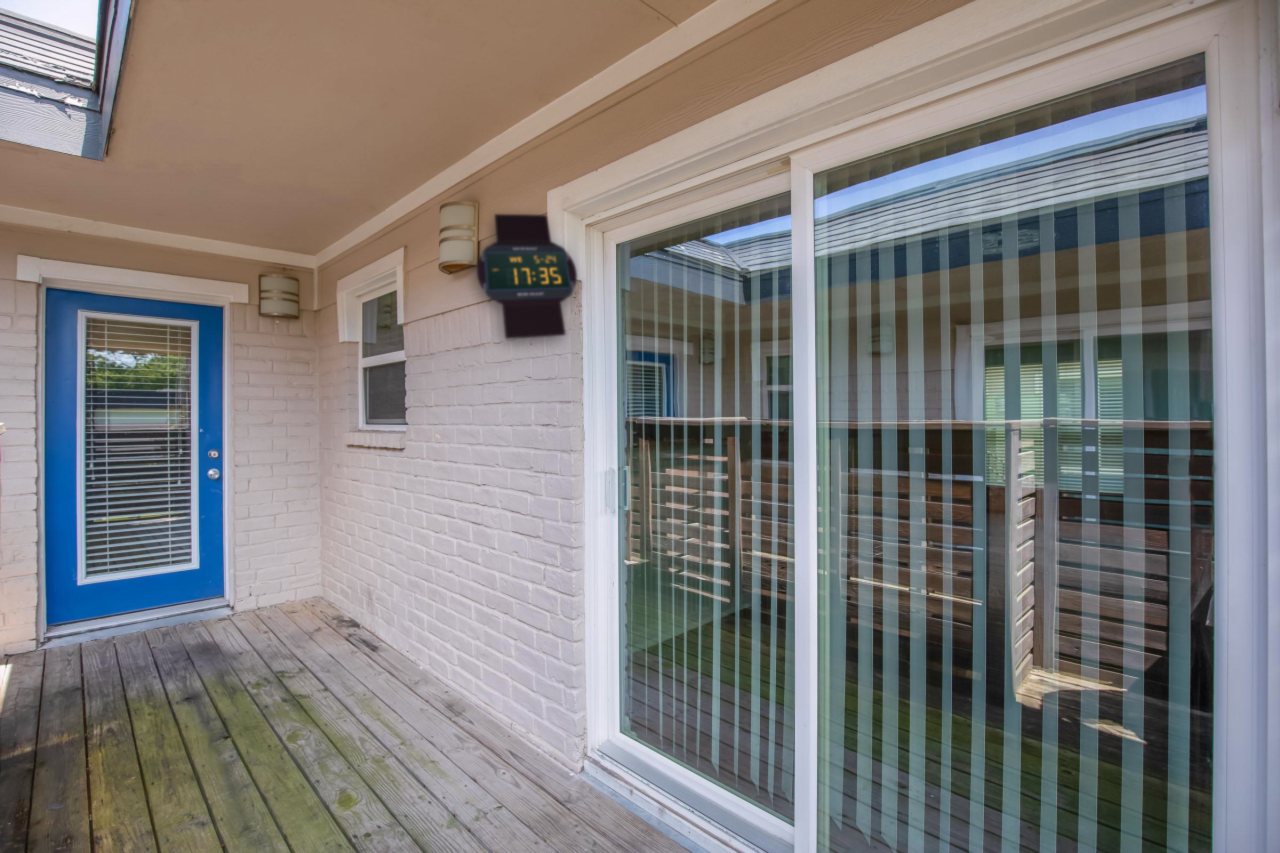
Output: **17:35**
